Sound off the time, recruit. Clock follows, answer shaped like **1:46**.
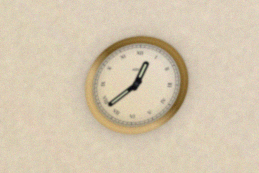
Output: **12:38**
